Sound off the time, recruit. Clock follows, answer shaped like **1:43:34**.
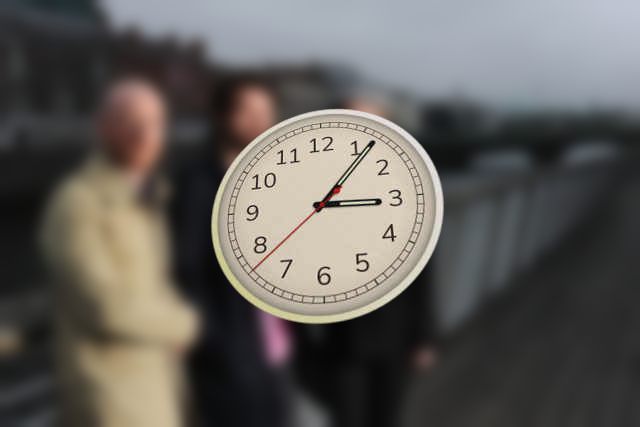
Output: **3:06:38**
